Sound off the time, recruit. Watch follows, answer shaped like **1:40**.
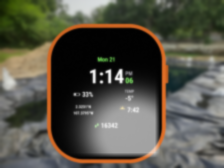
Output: **1:14**
